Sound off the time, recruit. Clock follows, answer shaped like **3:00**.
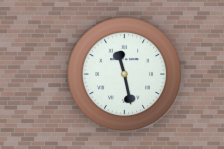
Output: **11:28**
